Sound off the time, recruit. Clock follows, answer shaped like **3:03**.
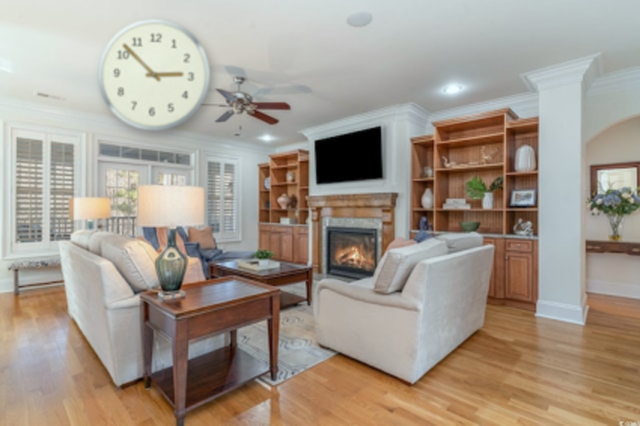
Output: **2:52**
